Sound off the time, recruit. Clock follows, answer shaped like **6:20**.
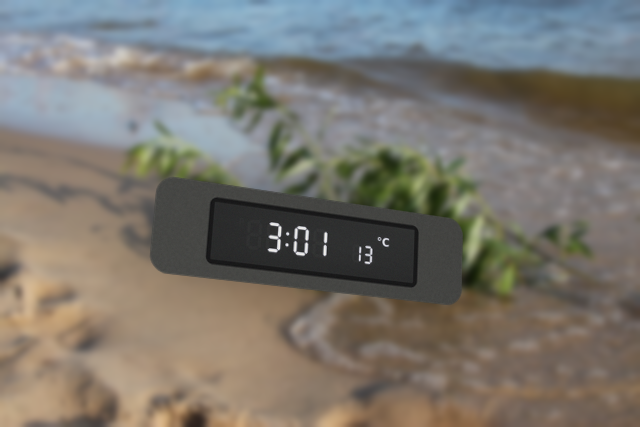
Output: **3:01**
